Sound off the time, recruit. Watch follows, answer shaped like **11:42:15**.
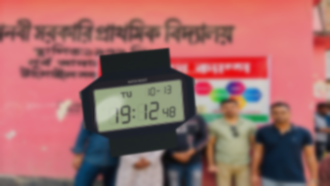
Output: **19:12:48**
